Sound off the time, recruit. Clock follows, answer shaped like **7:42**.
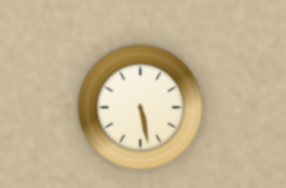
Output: **5:28**
